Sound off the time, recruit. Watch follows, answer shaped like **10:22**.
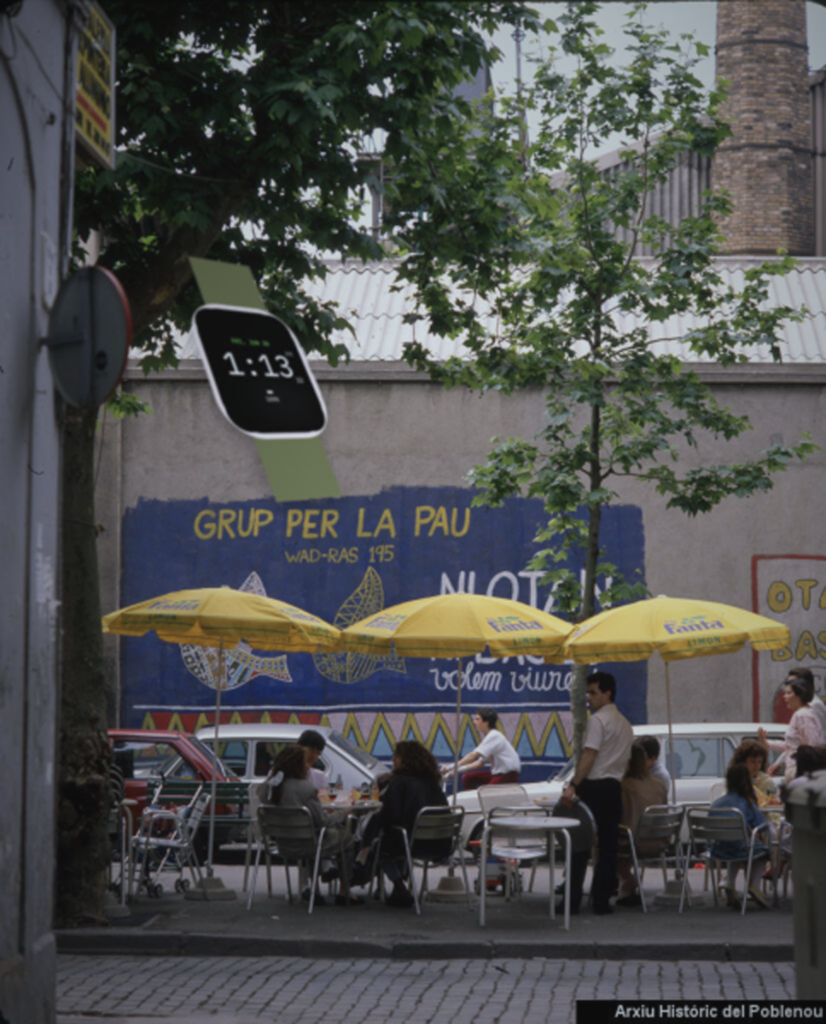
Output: **1:13**
